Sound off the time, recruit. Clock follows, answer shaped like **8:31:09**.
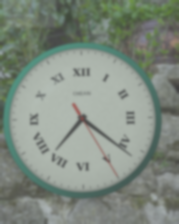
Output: **7:21:25**
